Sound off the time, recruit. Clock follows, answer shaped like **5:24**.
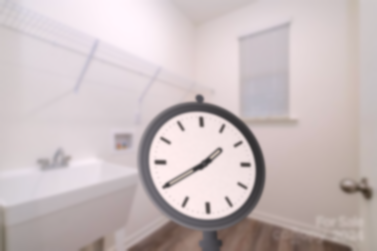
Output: **1:40**
